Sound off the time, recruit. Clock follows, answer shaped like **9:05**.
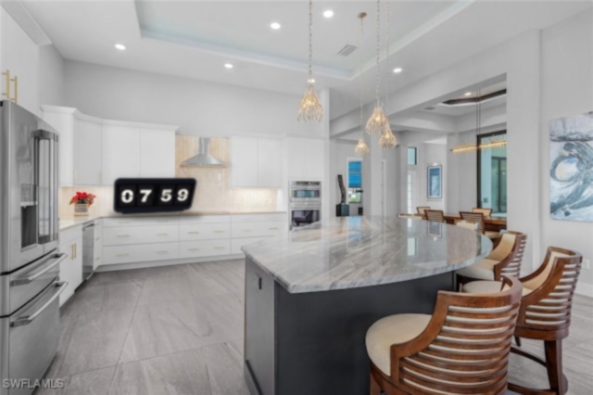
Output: **7:59**
